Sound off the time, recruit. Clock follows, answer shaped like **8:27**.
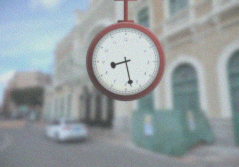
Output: **8:28**
